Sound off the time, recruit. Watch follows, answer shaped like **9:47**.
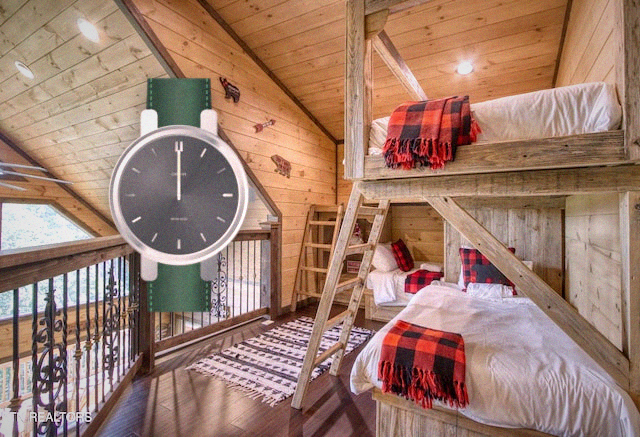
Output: **12:00**
